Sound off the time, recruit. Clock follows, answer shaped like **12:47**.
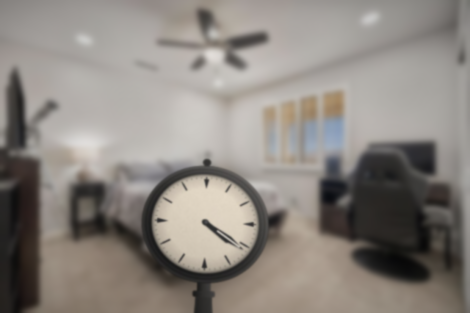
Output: **4:21**
